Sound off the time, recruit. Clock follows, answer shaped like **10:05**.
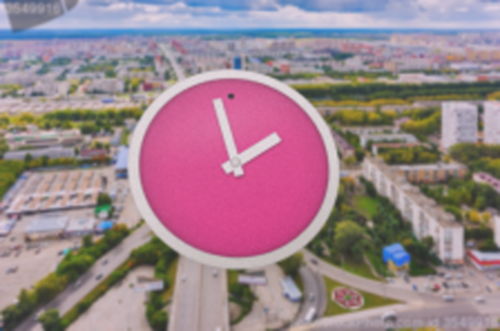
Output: **1:58**
